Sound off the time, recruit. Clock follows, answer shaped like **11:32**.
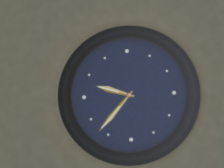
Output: **9:37**
